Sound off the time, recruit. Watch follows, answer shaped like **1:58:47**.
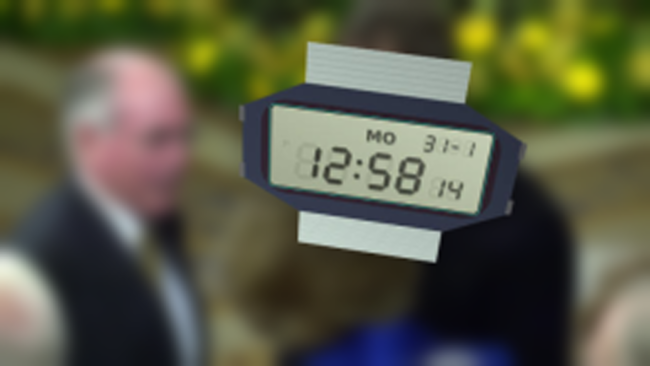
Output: **12:58:14**
